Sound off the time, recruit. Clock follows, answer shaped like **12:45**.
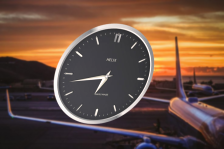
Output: **6:43**
